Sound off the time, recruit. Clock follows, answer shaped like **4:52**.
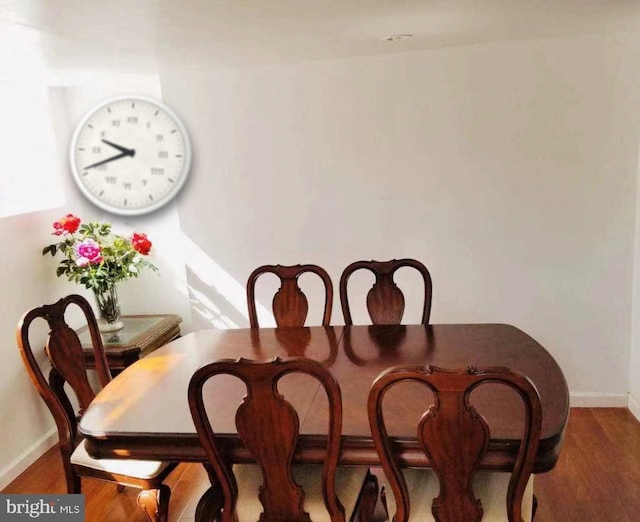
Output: **9:41**
